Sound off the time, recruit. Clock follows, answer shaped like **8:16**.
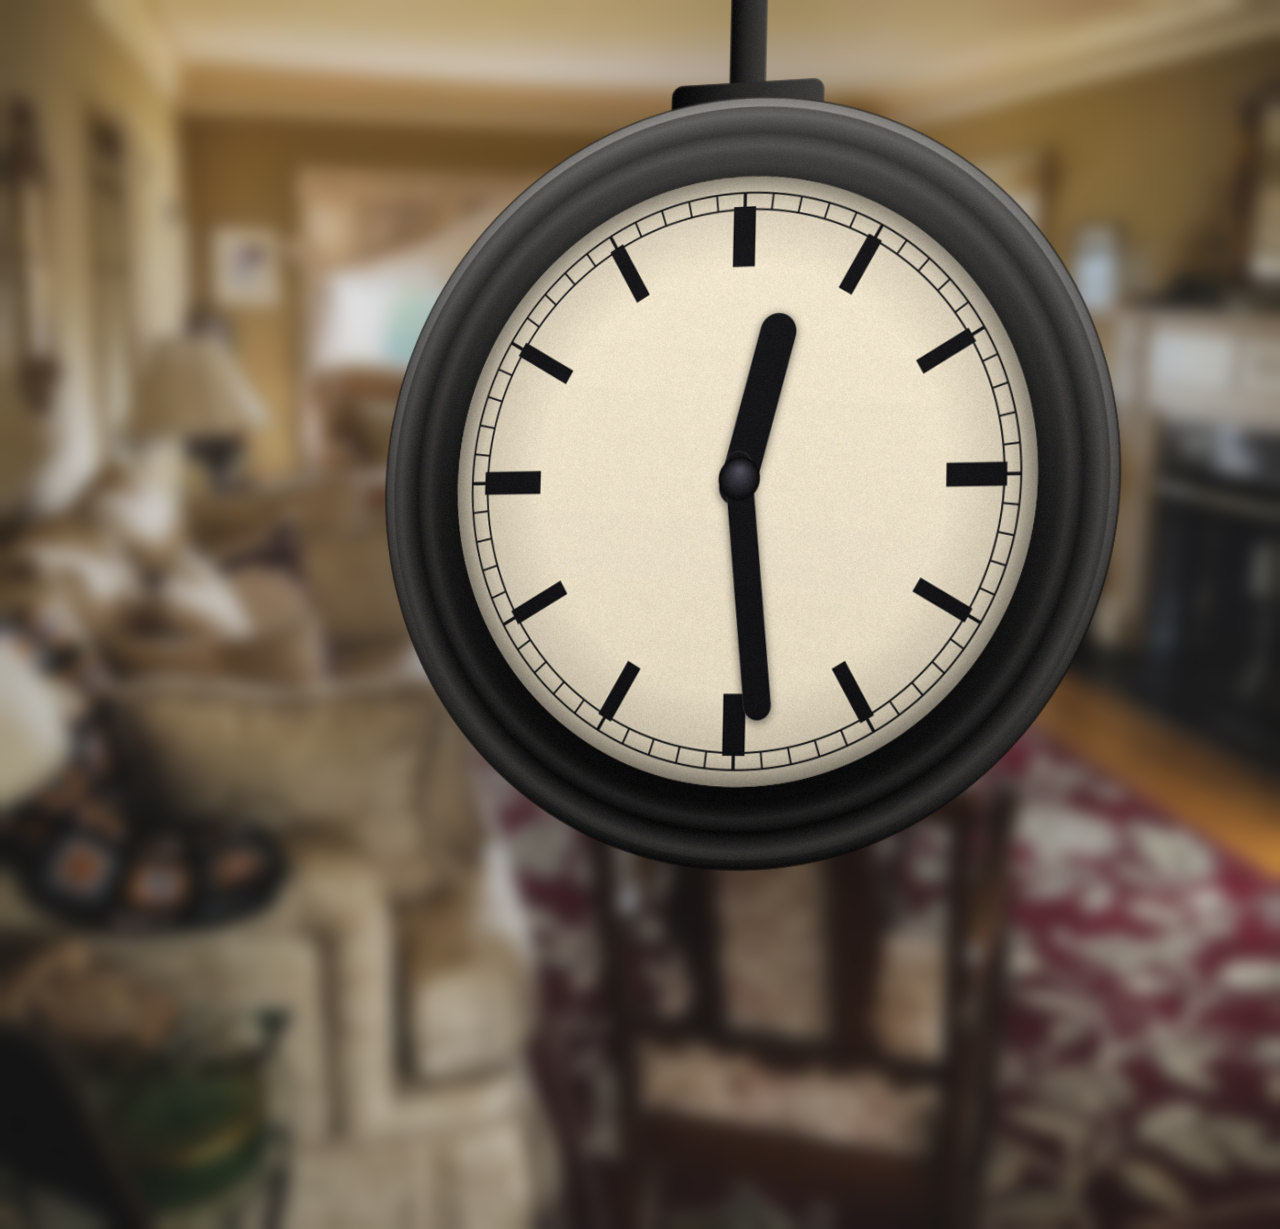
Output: **12:29**
